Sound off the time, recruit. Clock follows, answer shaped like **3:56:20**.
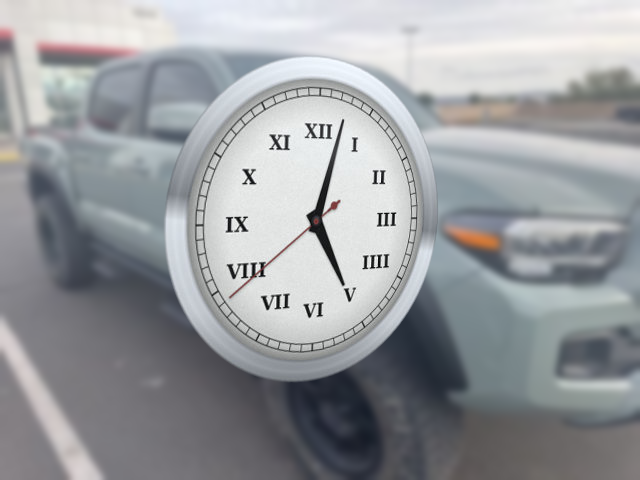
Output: **5:02:39**
